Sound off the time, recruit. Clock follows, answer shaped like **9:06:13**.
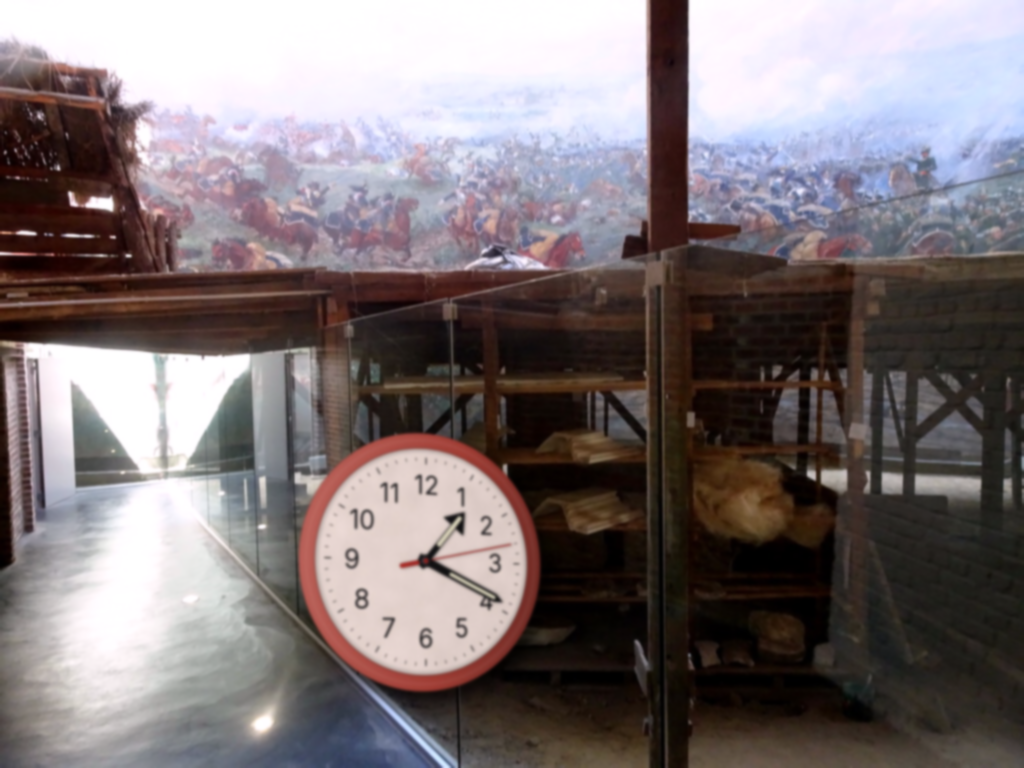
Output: **1:19:13**
